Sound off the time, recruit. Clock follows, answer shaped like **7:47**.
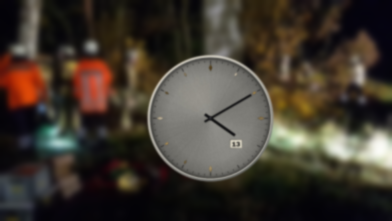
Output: **4:10**
